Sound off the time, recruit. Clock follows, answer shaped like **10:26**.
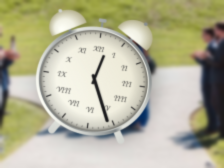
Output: **12:26**
